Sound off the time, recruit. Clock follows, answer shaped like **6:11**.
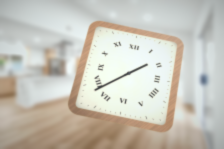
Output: **1:38**
